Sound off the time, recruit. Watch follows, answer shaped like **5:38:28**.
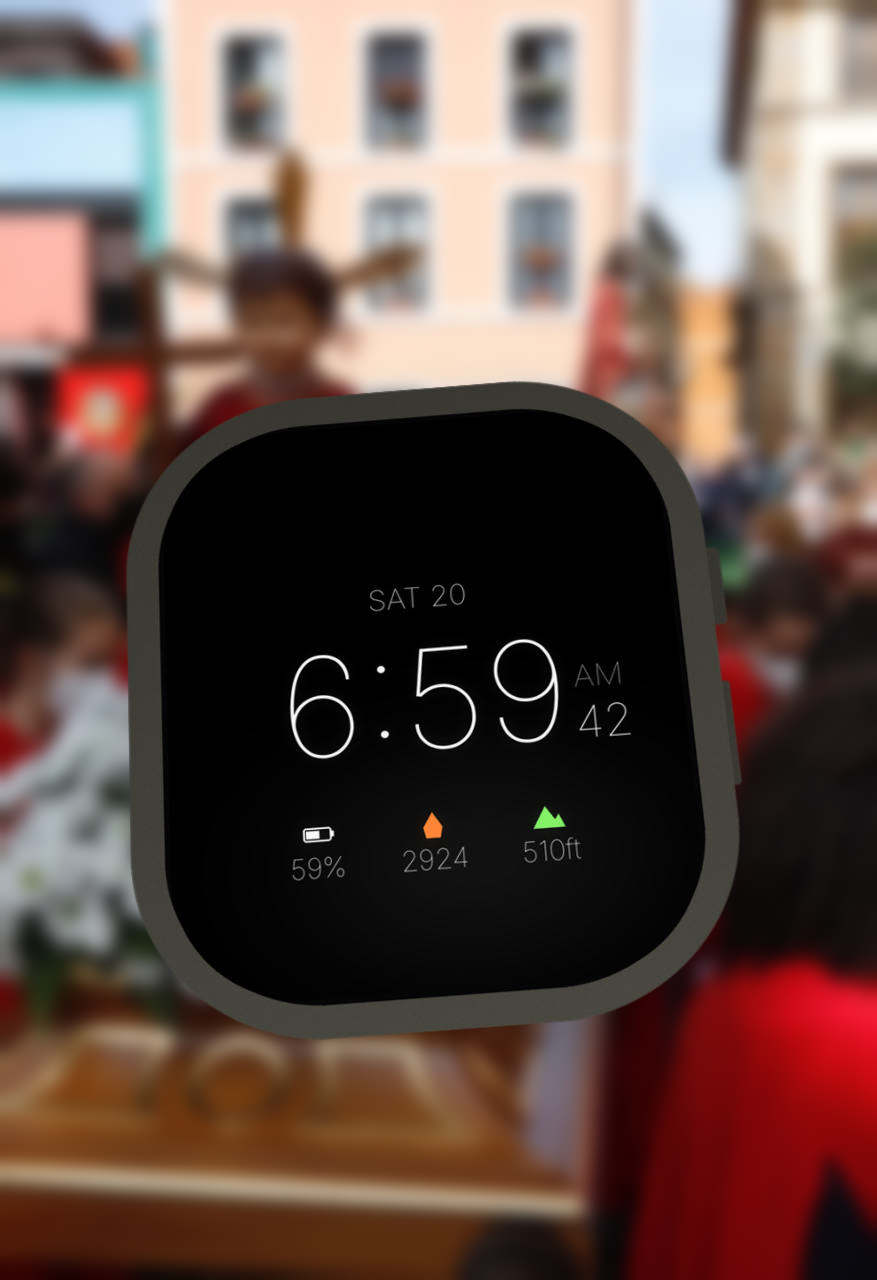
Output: **6:59:42**
